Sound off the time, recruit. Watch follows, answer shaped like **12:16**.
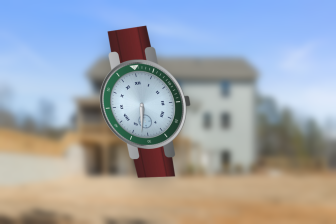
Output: **6:32**
